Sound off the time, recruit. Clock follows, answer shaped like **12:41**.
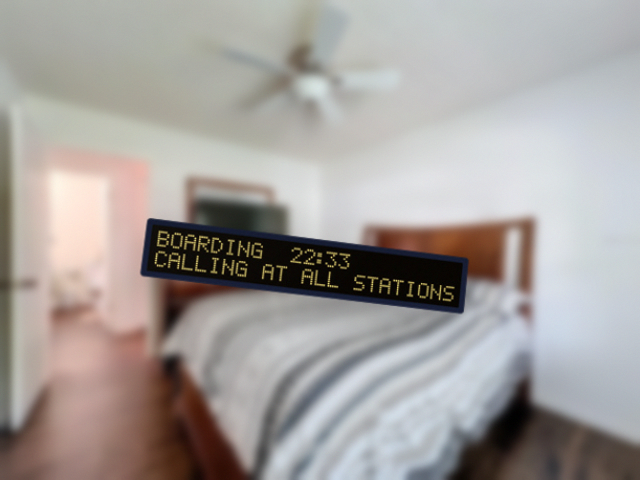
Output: **22:33**
